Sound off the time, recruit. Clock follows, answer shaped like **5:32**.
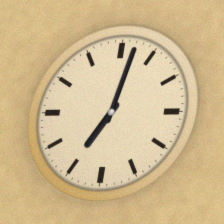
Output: **7:02**
